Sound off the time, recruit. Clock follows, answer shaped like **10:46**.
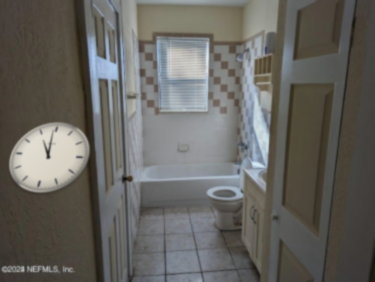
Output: **10:59**
